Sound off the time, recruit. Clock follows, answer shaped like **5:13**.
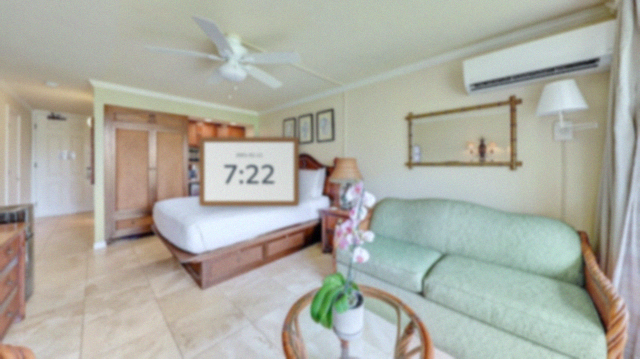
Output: **7:22**
